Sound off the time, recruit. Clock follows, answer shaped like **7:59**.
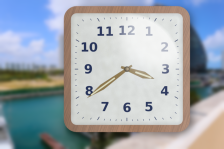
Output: **3:39**
